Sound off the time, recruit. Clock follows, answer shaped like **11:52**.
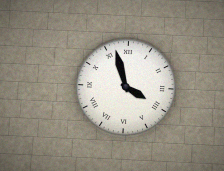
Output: **3:57**
